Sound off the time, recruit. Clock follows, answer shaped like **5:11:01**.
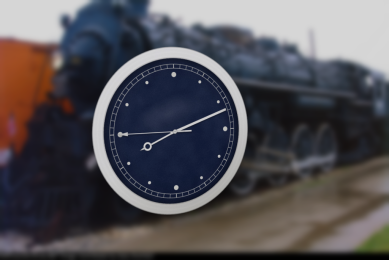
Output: **8:11:45**
